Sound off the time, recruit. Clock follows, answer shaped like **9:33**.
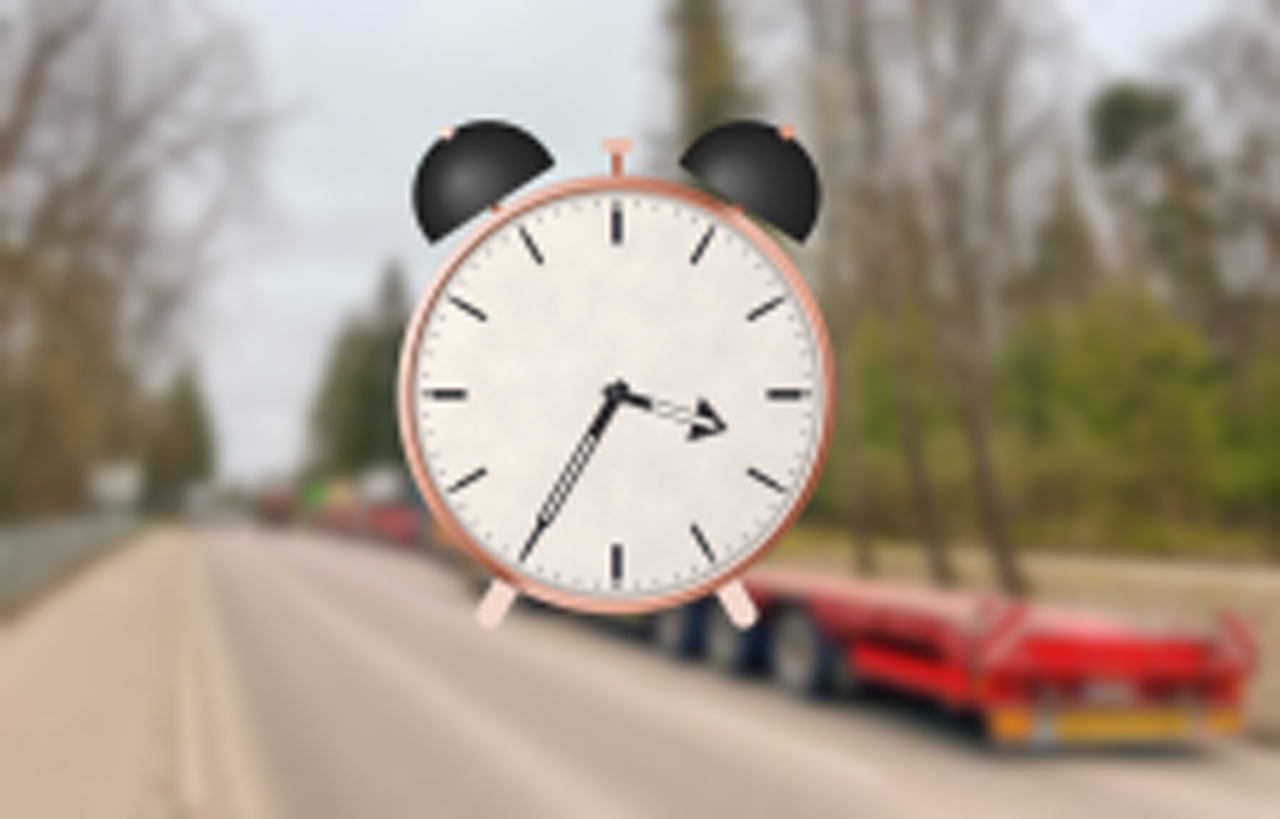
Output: **3:35**
